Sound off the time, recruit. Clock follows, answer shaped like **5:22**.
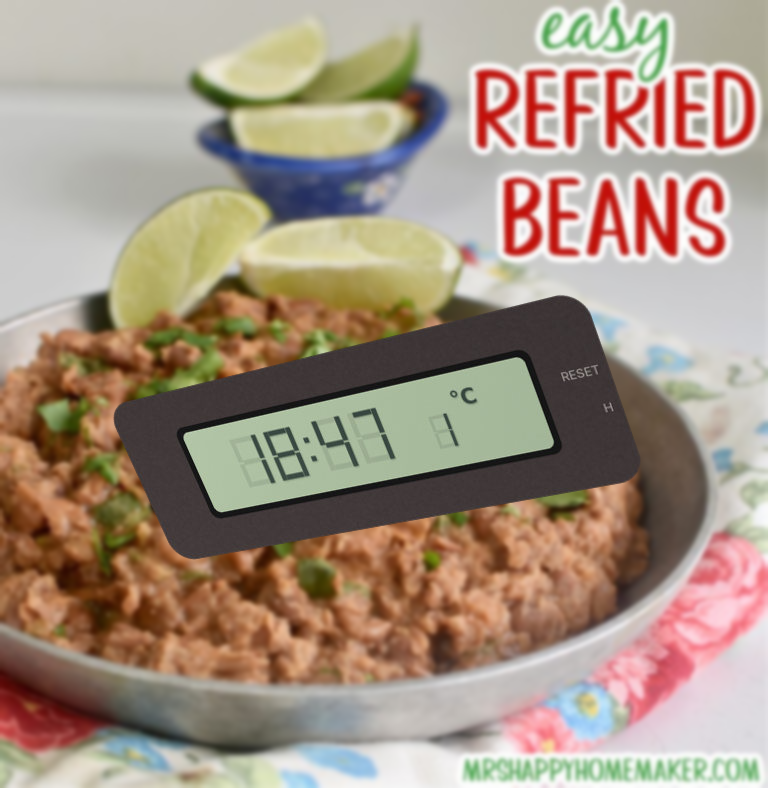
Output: **18:47**
